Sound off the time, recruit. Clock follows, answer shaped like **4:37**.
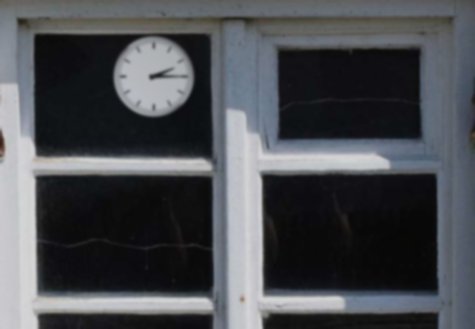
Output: **2:15**
